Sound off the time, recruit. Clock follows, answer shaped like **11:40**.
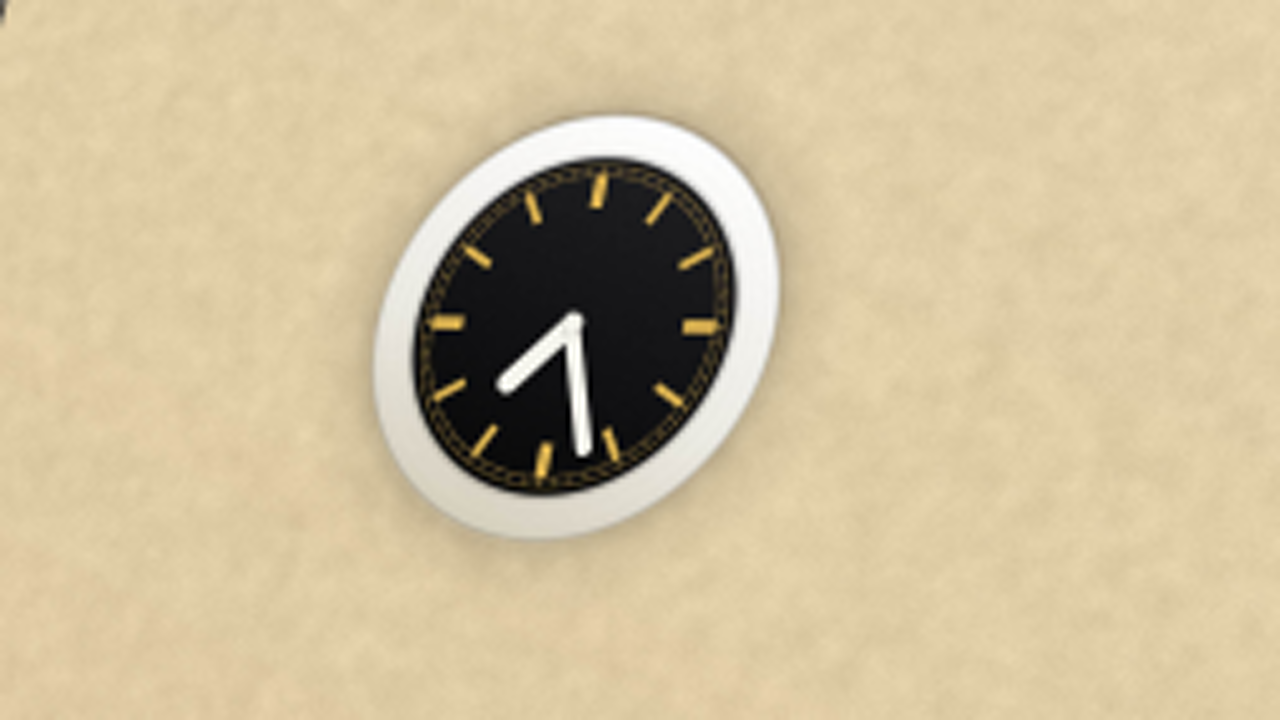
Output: **7:27**
